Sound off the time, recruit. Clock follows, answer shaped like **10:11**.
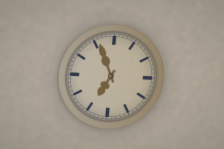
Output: **6:56**
